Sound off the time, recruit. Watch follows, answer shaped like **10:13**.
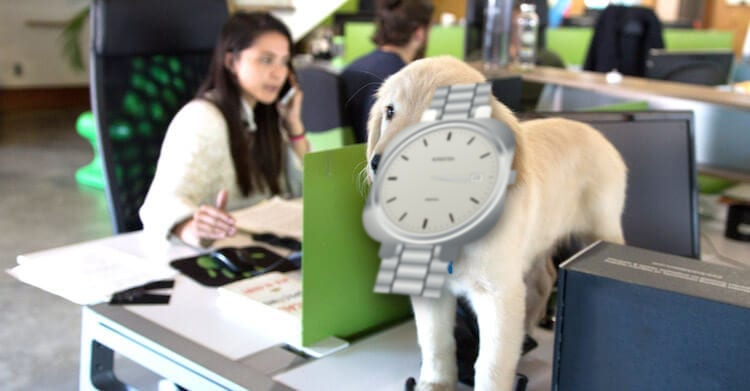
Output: **3:15**
